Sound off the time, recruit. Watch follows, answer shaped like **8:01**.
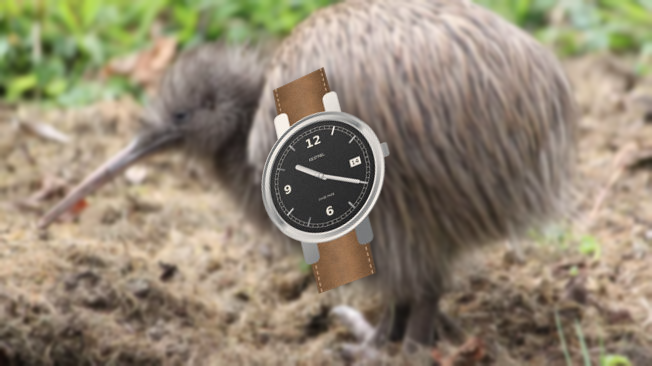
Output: **10:20**
